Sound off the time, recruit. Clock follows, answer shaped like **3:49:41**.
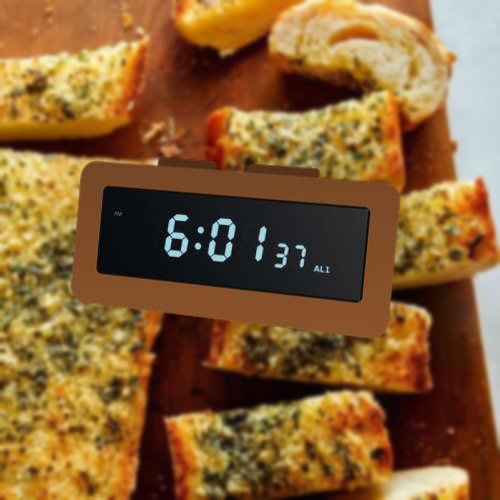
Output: **6:01:37**
